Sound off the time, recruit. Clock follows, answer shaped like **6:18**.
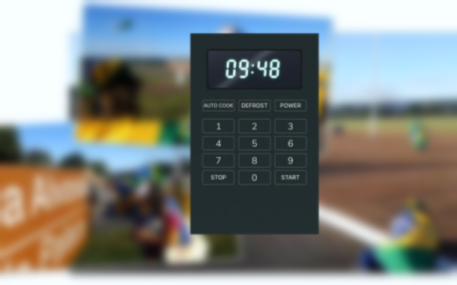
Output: **9:48**
